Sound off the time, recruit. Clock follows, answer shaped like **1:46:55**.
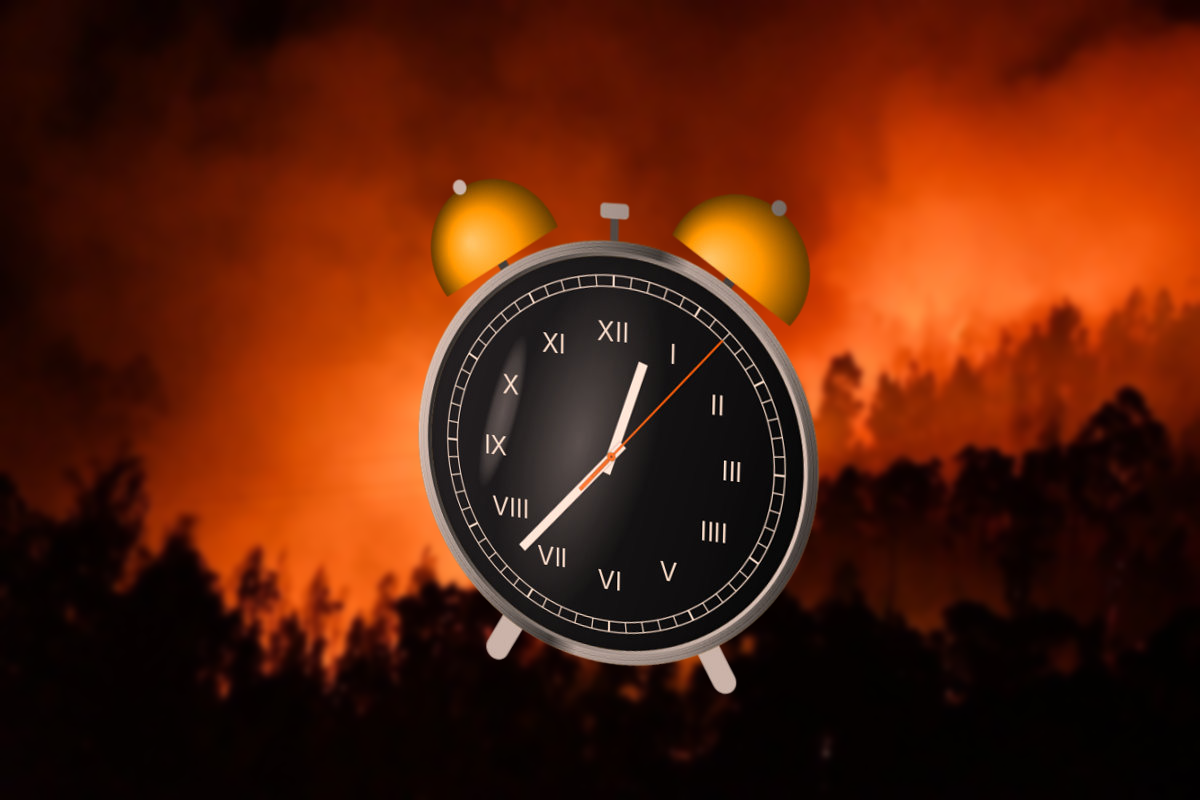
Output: **12:37:07**
